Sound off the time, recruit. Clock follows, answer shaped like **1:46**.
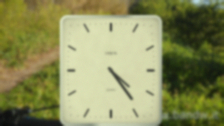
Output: **4:24**
